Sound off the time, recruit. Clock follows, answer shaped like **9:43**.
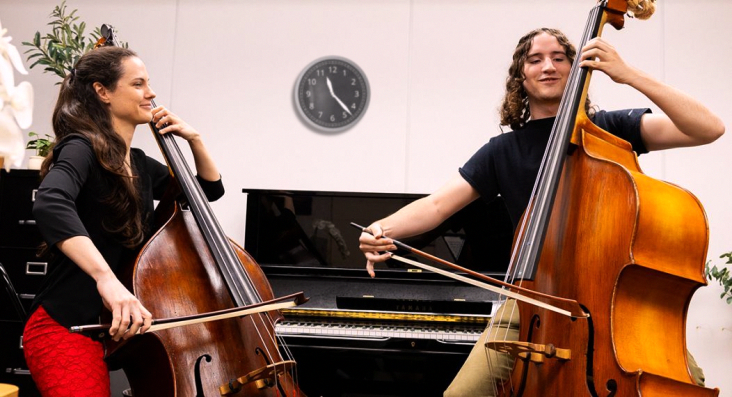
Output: **11:23**
